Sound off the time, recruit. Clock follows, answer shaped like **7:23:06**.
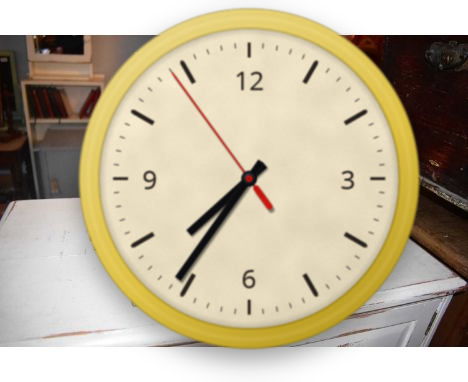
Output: **7:35:54**
